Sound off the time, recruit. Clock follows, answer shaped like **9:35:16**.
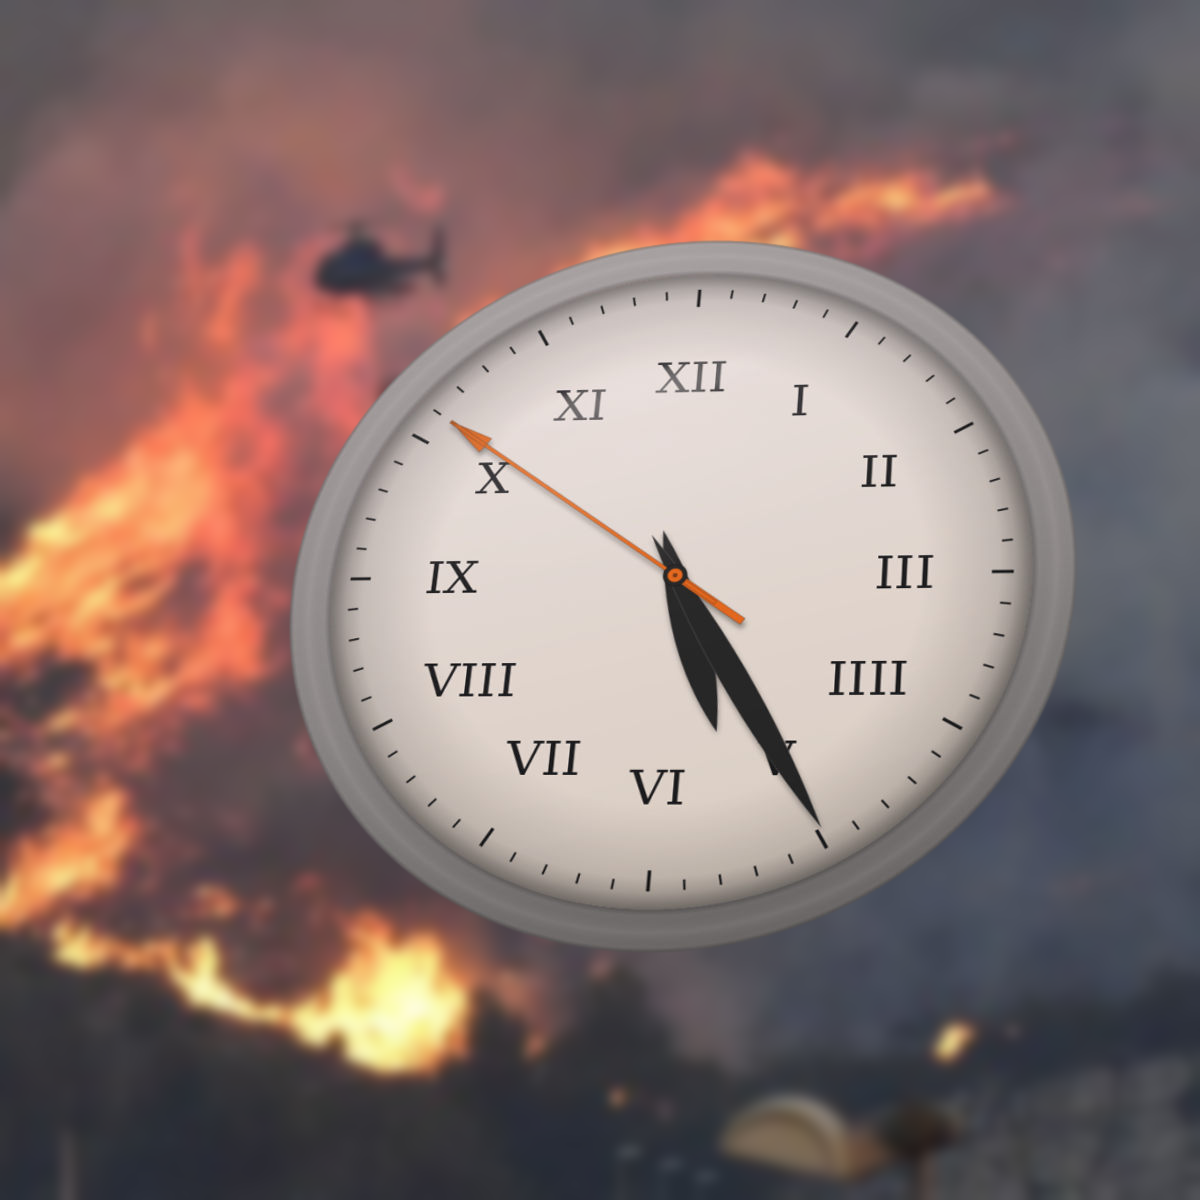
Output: **5:24:51**
